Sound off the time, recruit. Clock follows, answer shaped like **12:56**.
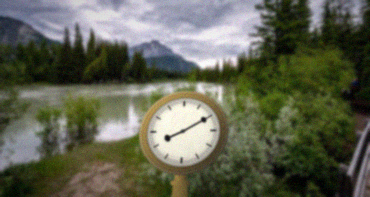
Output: **8:10**
